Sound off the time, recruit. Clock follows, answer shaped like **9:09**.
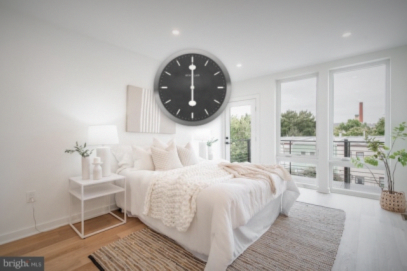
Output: **6:00**
